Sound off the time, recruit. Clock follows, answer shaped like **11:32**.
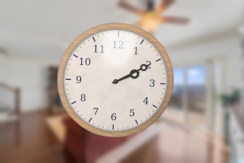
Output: **2:10**
